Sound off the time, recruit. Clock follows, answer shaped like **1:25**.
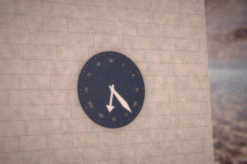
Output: **6:23**
